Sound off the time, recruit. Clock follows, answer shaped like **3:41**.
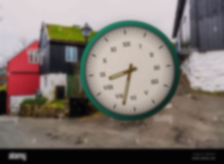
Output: **8:33**
